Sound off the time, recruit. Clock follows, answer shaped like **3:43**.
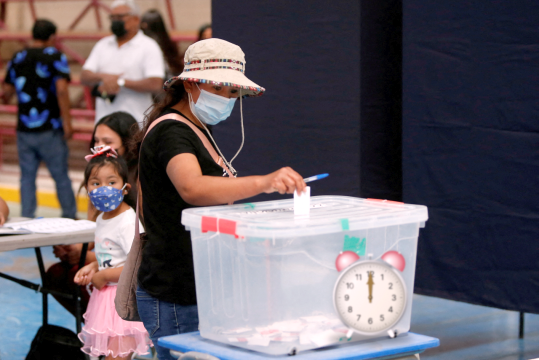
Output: **12:00**
